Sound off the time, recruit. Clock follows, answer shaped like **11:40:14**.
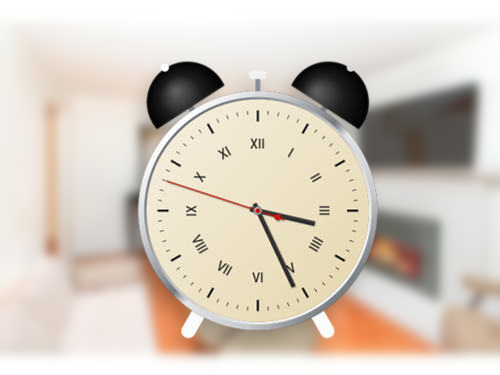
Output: **3:25:48**
